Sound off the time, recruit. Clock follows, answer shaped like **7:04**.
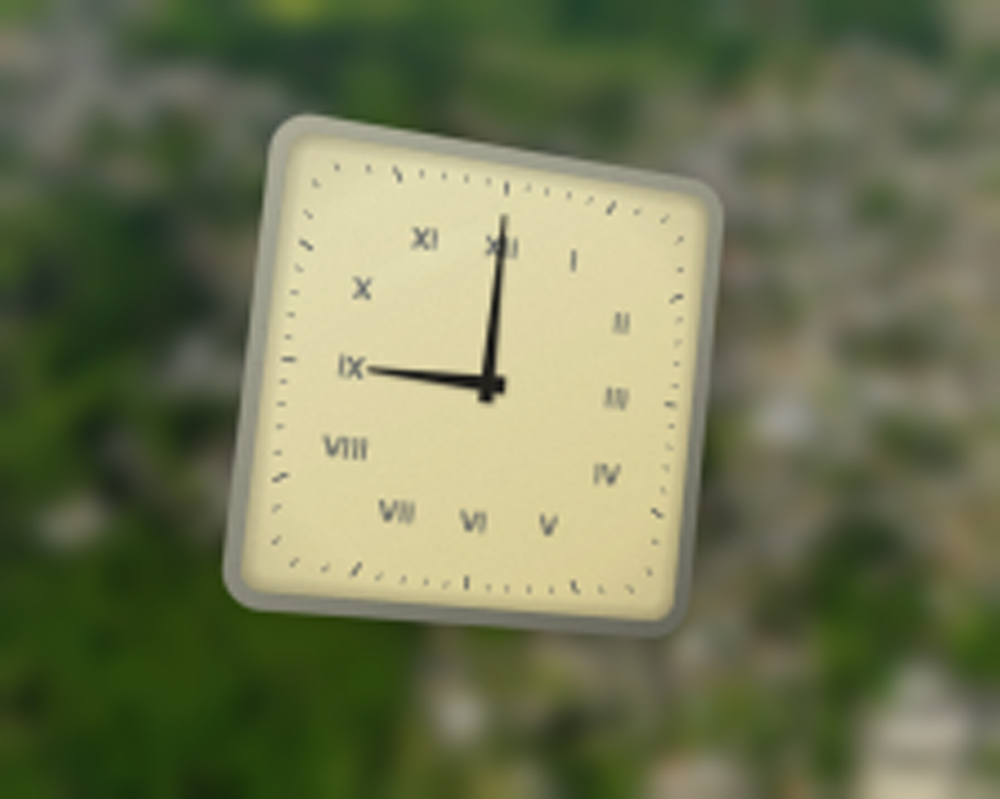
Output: **9:00**
